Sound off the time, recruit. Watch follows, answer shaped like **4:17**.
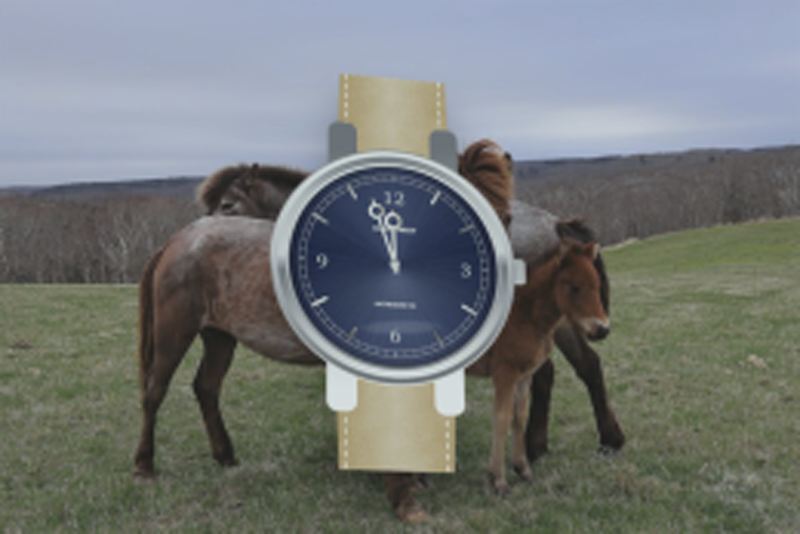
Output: **11:57**
